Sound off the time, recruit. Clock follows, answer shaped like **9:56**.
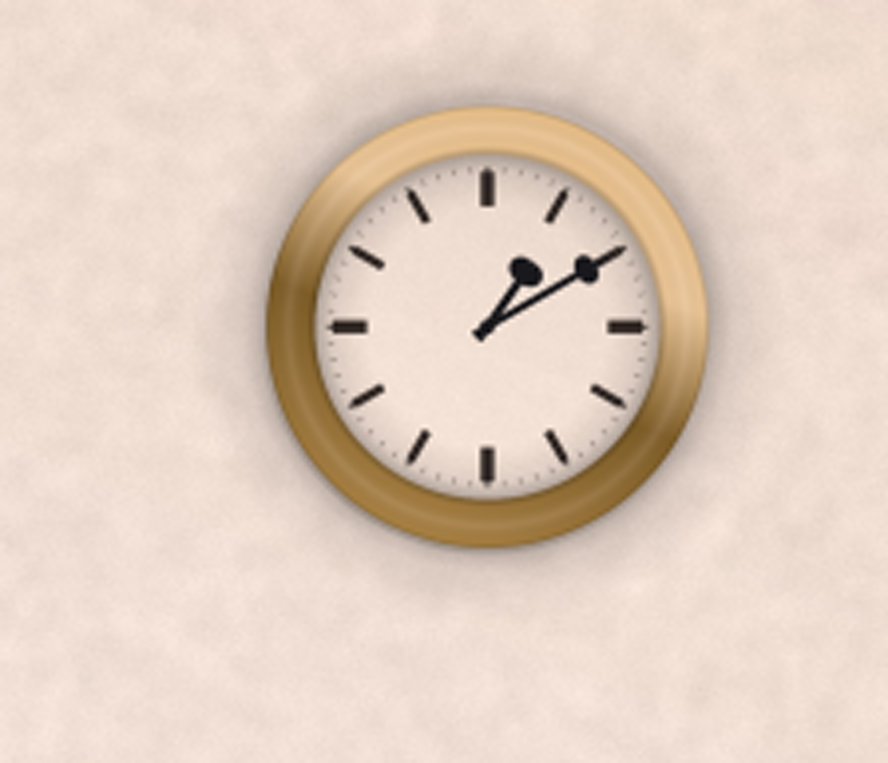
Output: **1:10**
